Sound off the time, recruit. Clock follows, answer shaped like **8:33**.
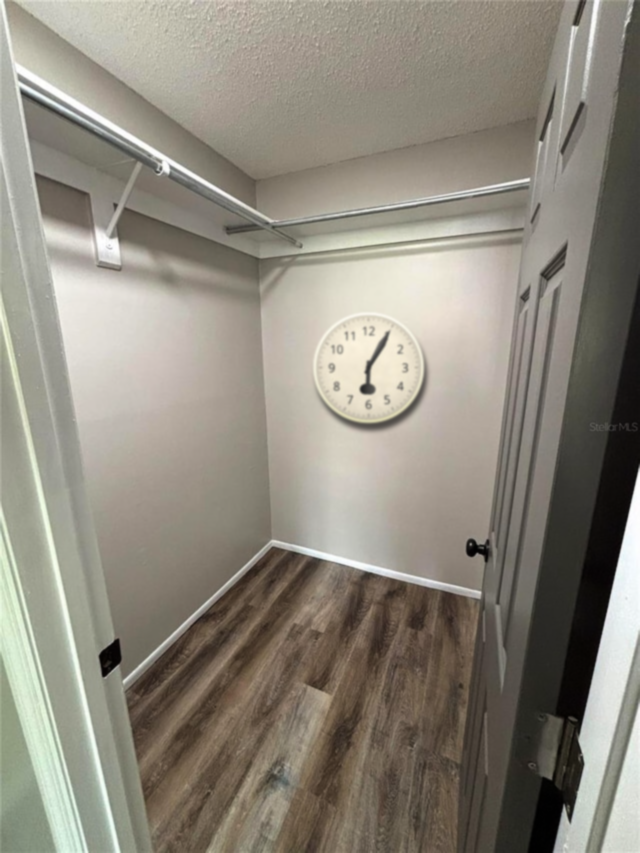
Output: **6:05**
